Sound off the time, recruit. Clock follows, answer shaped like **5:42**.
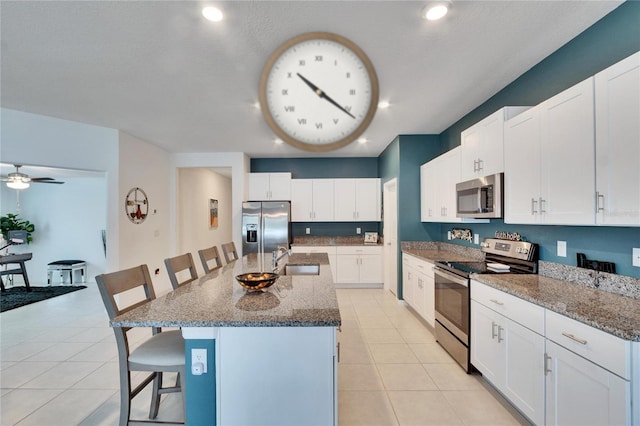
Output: **10:21**
